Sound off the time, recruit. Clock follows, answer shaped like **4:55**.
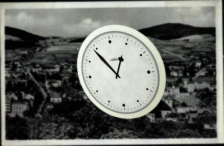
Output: **12:54**
